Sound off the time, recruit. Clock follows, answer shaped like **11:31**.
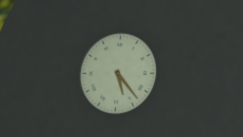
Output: **5:23**
